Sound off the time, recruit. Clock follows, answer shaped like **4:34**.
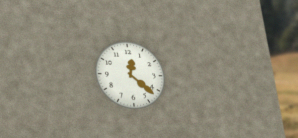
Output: **12:22**
